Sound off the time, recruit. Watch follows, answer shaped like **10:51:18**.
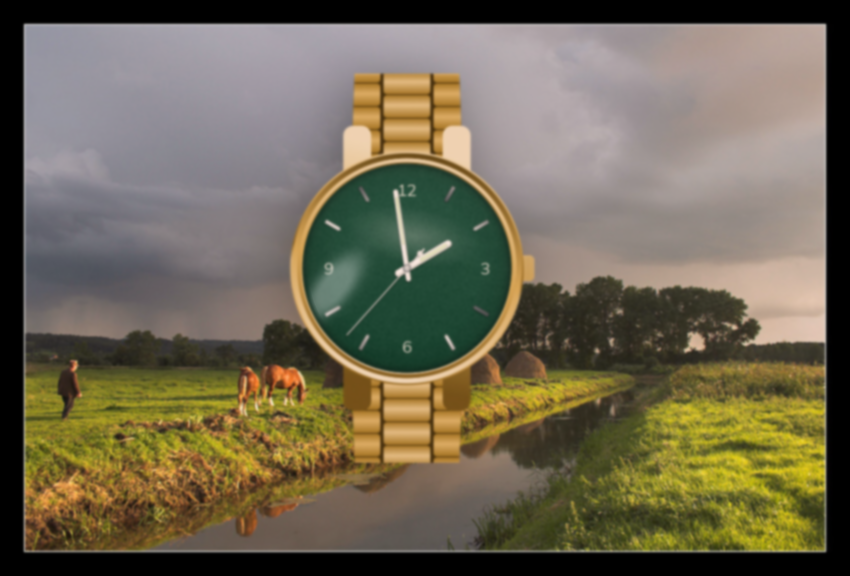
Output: **1:58:37**
